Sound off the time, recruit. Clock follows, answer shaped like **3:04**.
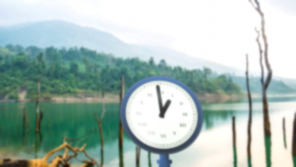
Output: **12:59**
